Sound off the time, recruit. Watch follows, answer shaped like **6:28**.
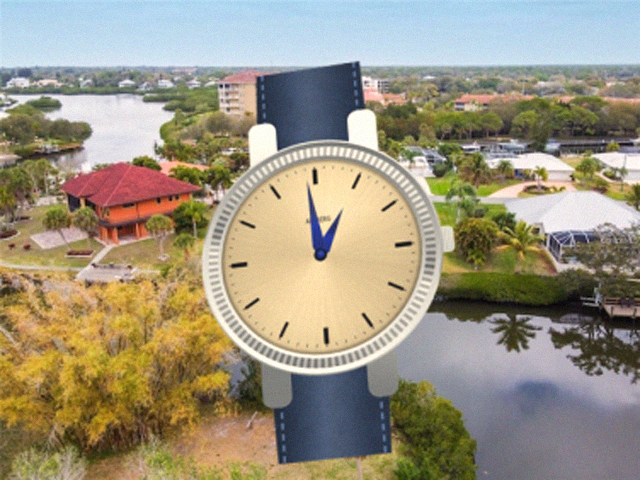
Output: **12:59**
